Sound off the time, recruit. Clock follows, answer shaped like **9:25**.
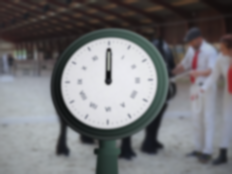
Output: **12:00**
